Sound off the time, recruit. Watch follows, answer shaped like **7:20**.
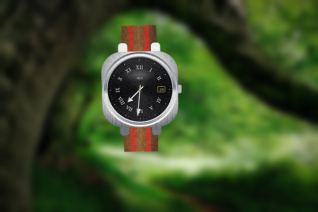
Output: **7:31**
